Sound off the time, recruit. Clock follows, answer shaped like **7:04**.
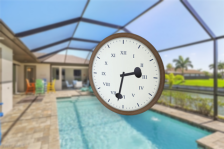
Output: **2:32**
